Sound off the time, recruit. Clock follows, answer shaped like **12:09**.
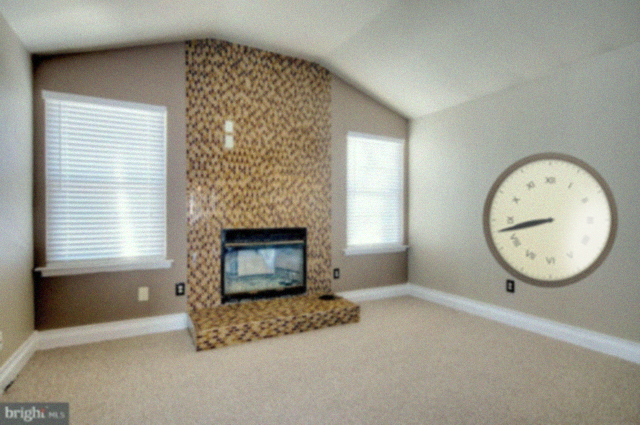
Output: **8:43**
